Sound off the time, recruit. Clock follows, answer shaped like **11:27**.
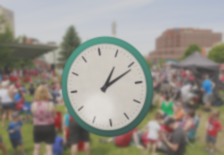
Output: **1:11**
